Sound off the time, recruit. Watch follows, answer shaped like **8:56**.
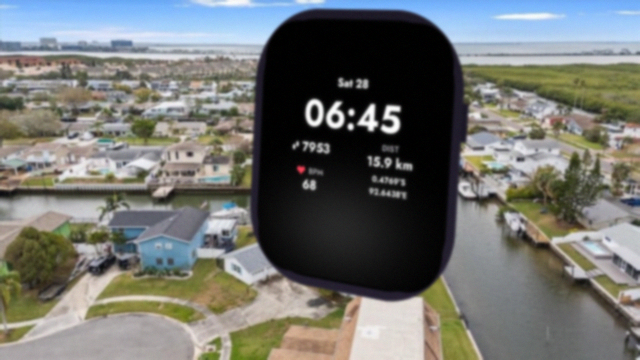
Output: **6:45**
